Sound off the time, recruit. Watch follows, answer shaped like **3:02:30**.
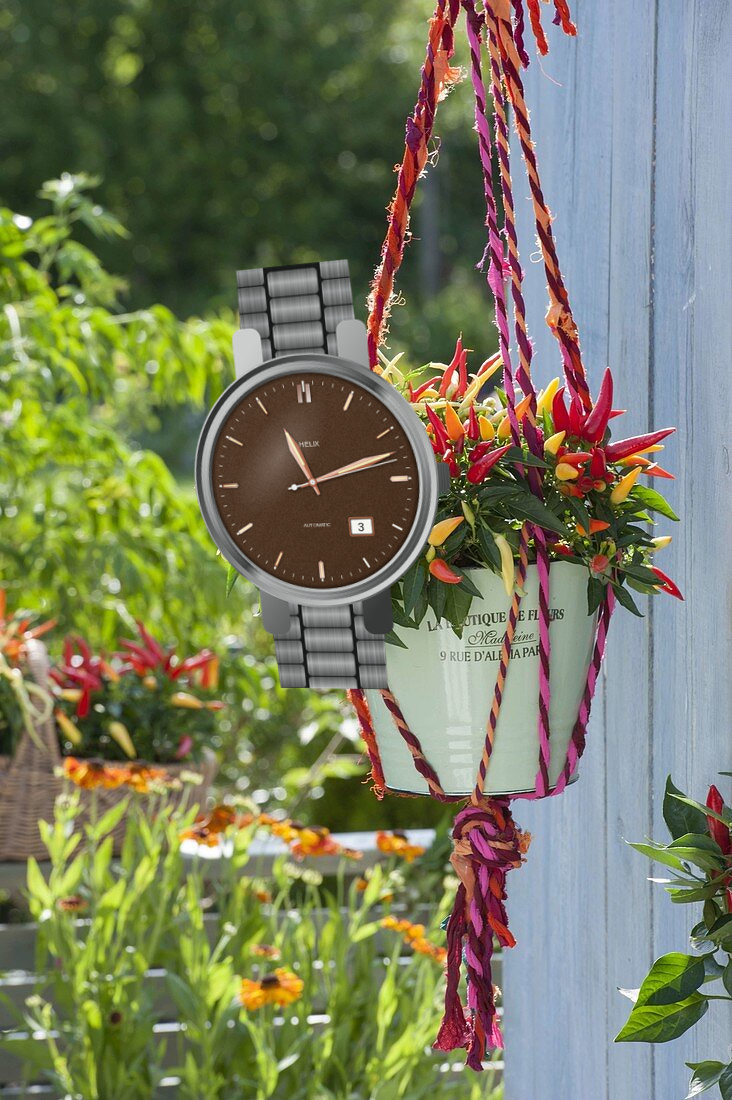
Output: **11:12:13**
